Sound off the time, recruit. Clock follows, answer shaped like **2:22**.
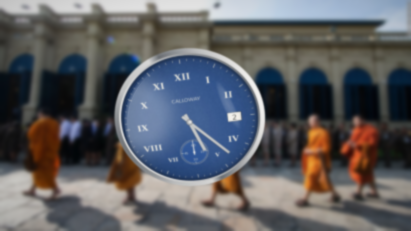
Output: **5:23**
